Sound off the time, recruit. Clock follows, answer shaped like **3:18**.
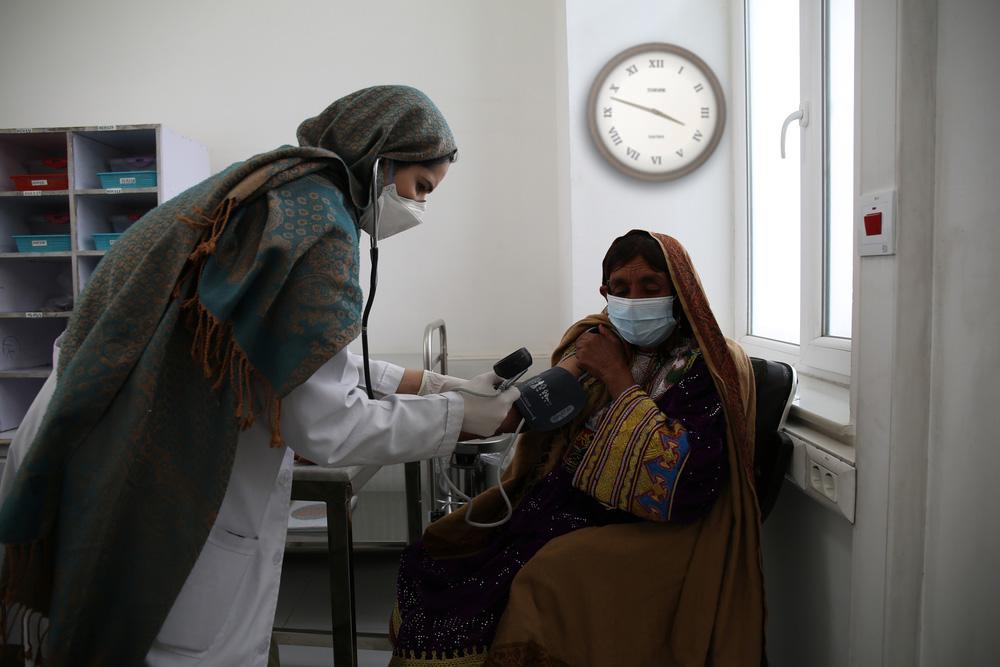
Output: **3:48**
